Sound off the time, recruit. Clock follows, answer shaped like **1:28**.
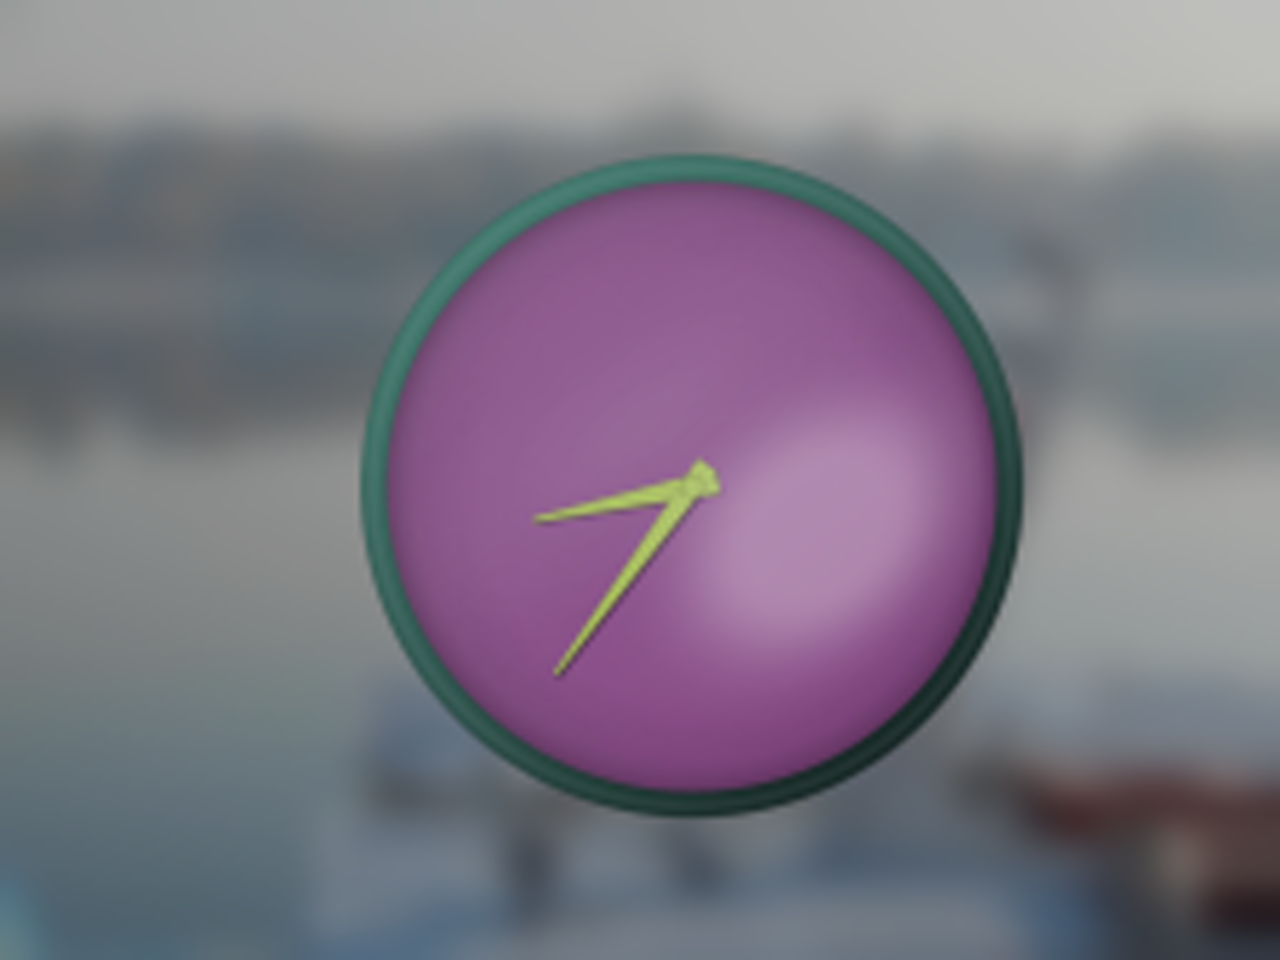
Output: **8:36**
